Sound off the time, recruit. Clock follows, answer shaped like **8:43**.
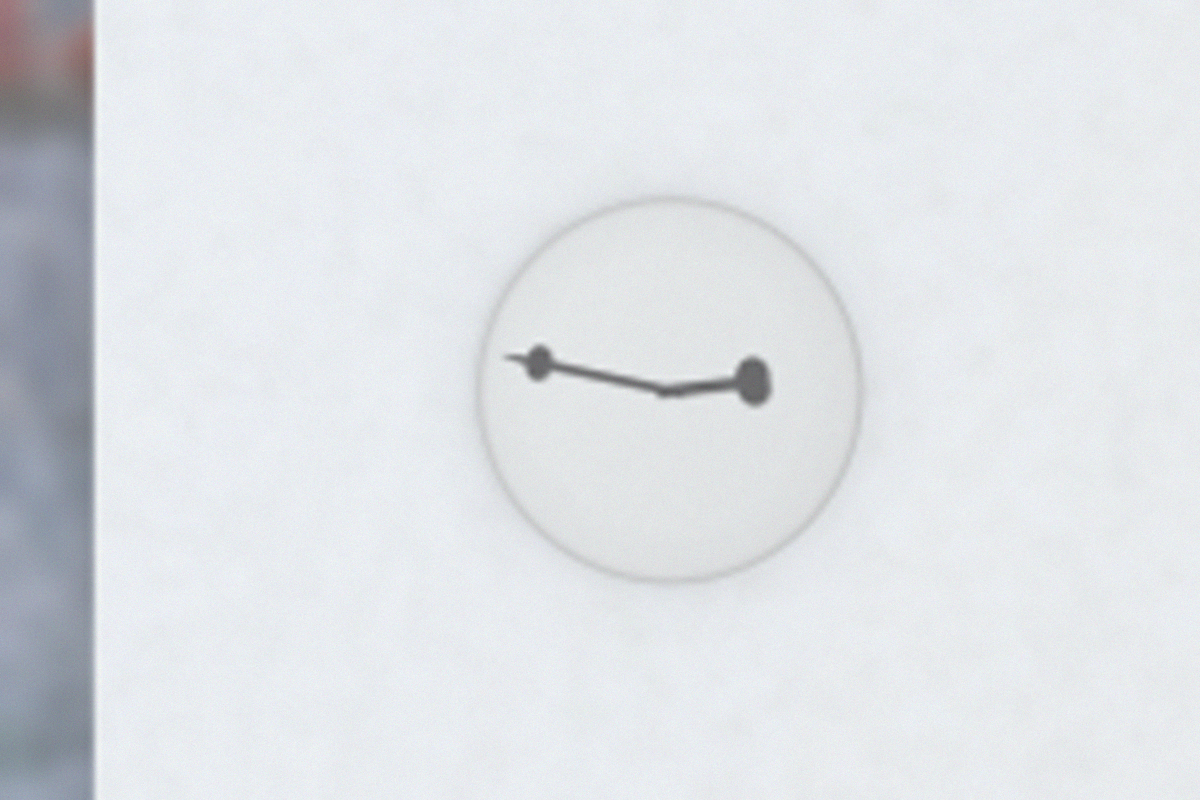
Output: **2:47**
